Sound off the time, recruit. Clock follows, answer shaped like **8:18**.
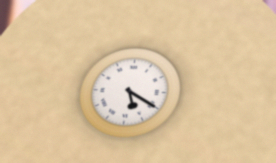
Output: **5:20**
